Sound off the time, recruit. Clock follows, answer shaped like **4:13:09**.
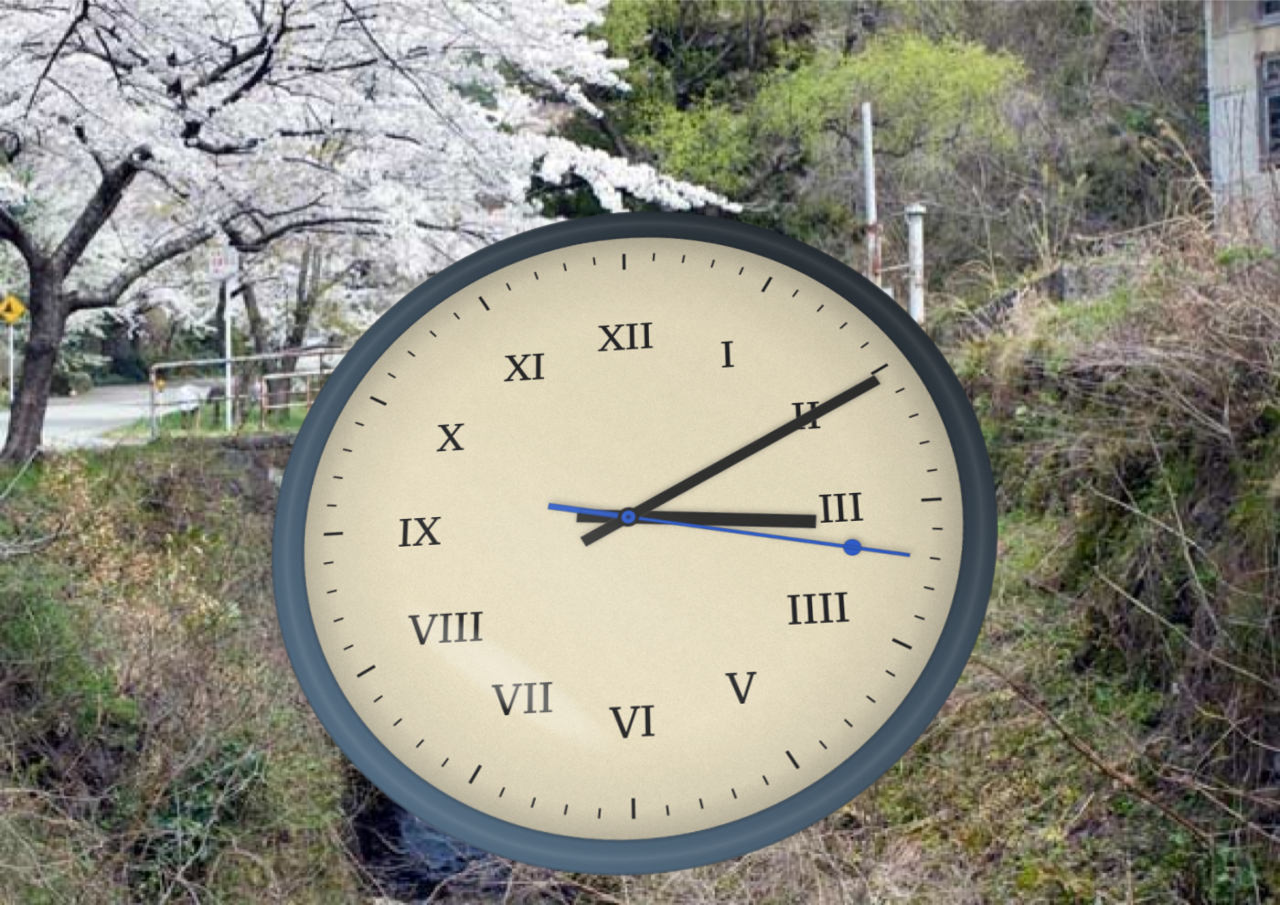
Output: **3:10:17**
